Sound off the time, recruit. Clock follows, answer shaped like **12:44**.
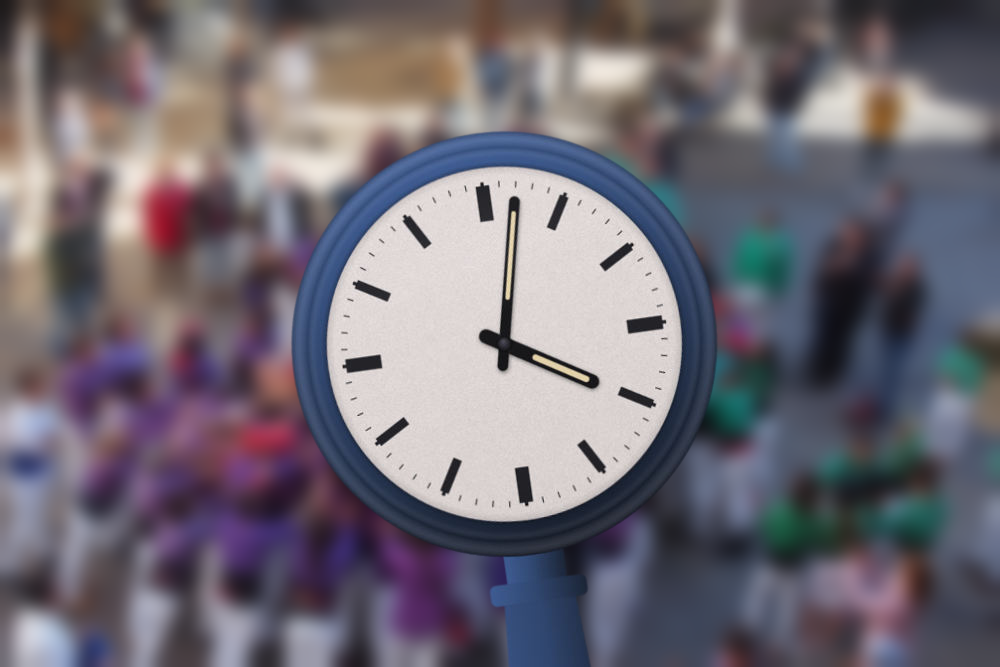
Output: **4:02**
